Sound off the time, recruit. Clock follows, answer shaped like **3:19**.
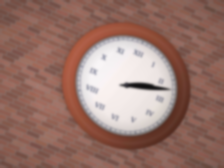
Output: **2:12**
